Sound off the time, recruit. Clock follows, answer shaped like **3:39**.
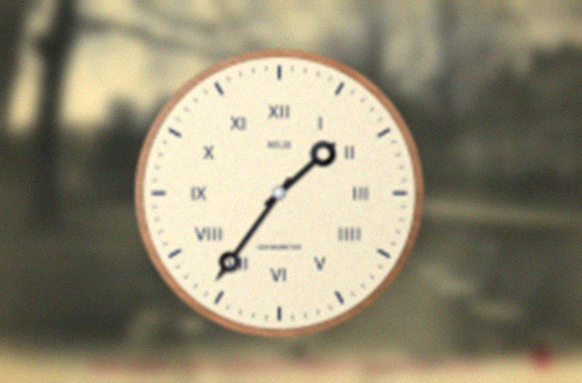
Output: **1:36**
